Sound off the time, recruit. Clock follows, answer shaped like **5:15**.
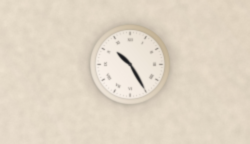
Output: **10:25**
